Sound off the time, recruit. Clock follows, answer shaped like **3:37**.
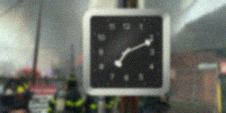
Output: **7:11**
